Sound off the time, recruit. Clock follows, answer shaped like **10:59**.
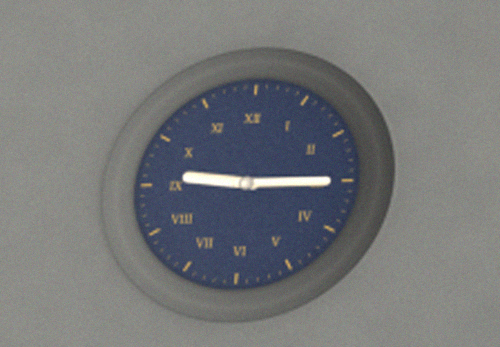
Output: **9:15**
